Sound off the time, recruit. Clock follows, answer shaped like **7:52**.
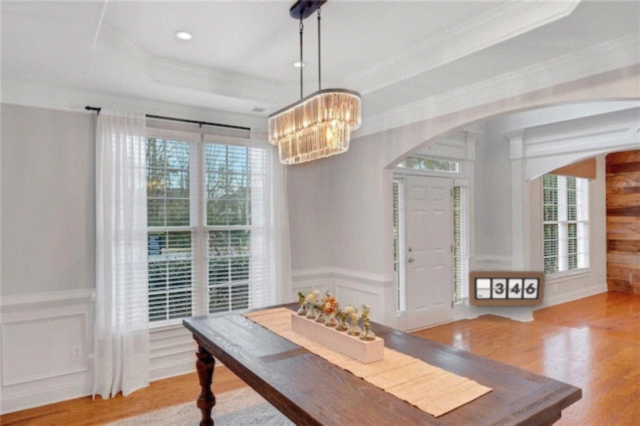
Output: **3:46**
